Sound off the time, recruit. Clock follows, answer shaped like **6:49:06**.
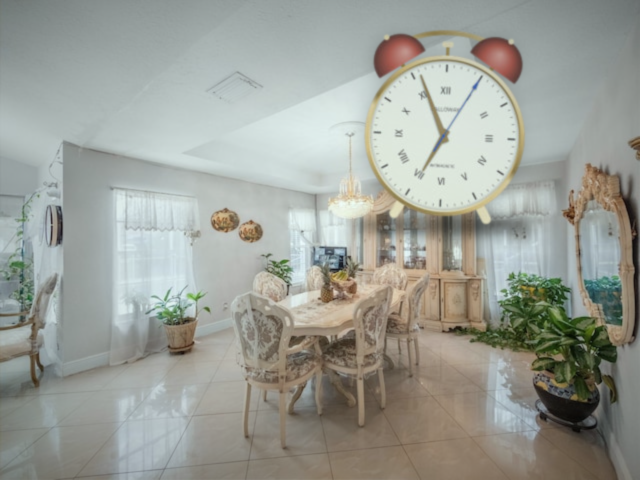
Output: **6:56:05**
